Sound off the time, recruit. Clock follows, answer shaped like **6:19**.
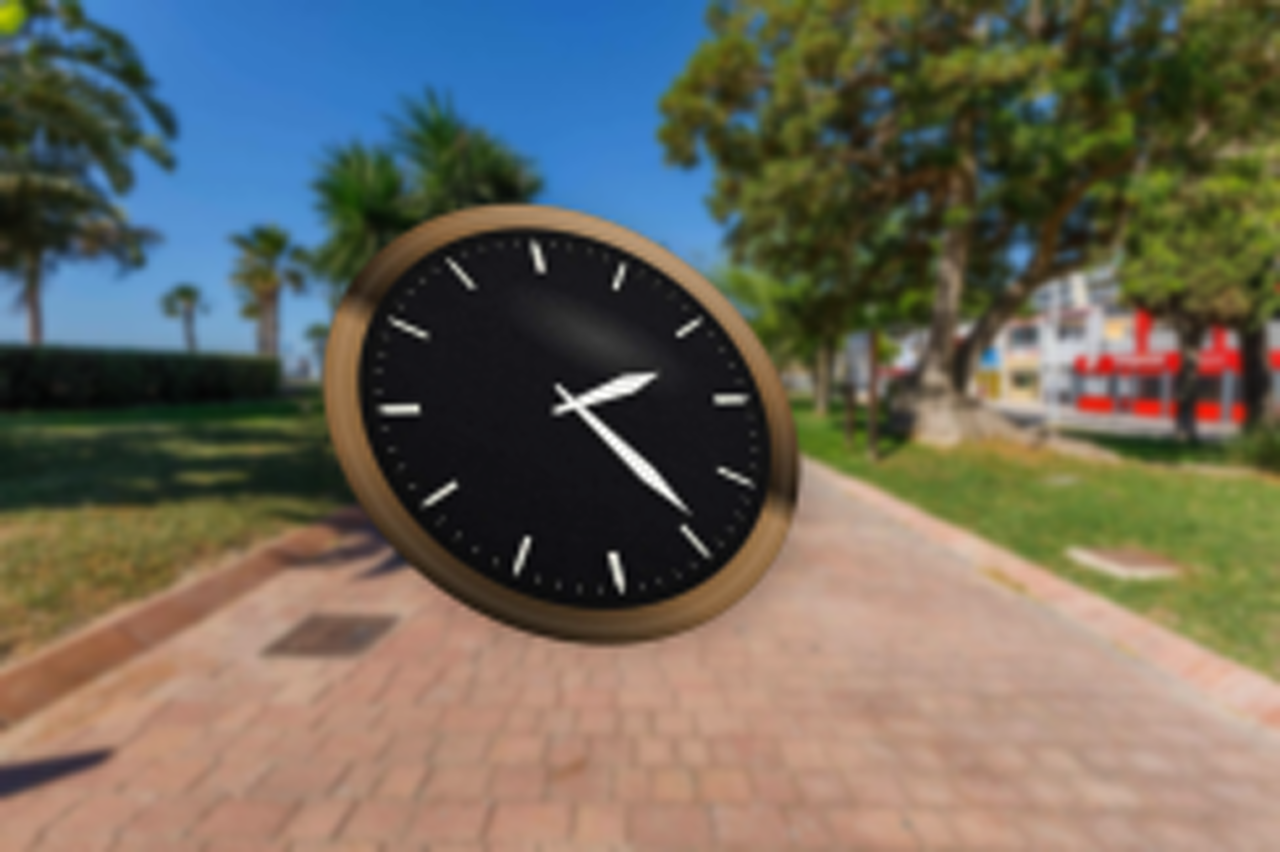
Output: **2:24**
